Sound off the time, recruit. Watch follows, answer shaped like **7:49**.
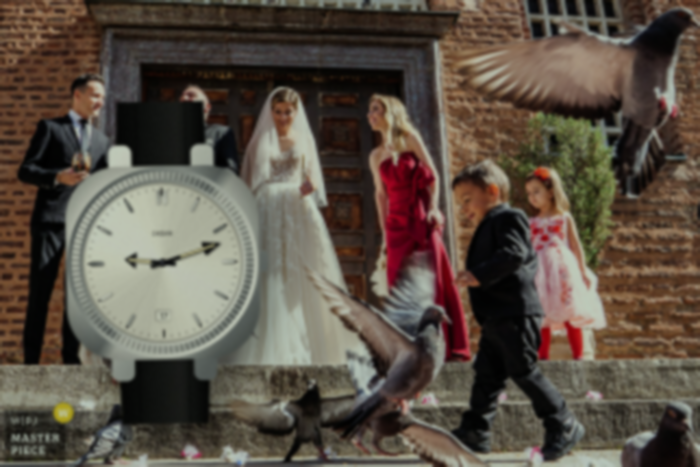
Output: **9:12**
